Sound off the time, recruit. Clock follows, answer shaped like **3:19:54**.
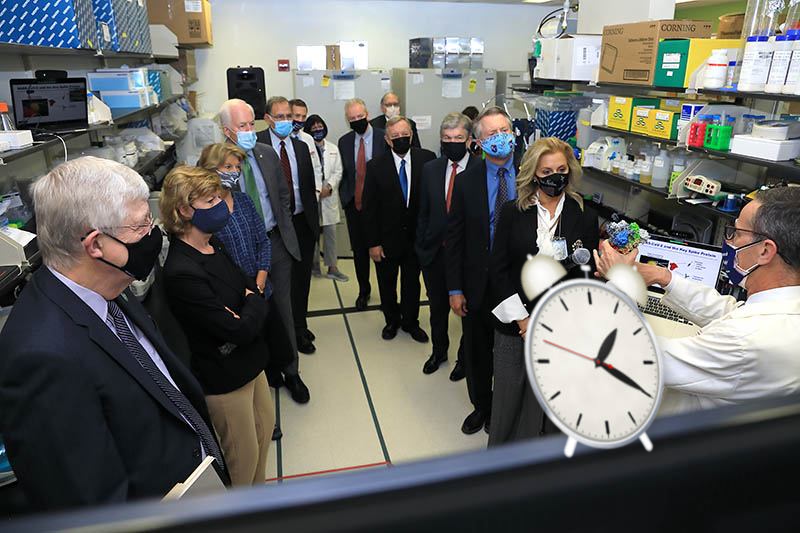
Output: **1:19:48**
